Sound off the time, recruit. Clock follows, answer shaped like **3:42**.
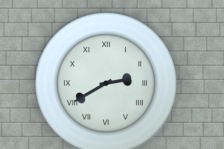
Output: **2:40**
